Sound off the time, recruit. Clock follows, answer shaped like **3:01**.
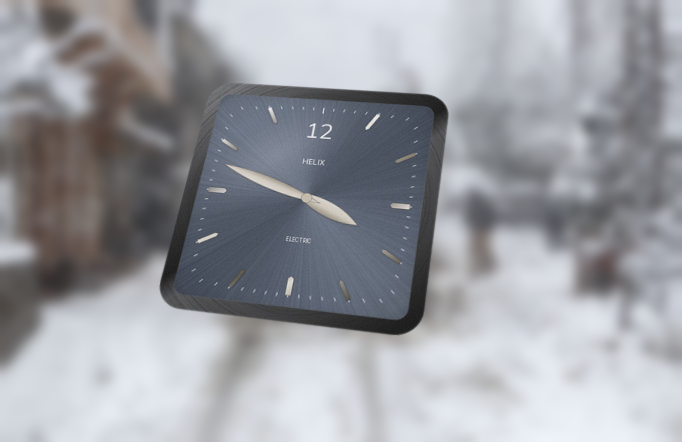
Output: **3:48**
